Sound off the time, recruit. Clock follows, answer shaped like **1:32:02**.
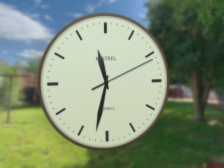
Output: **11:32:11**
